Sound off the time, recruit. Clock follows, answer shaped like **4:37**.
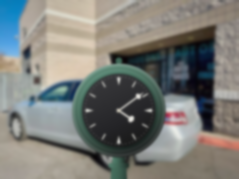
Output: **4:09**
